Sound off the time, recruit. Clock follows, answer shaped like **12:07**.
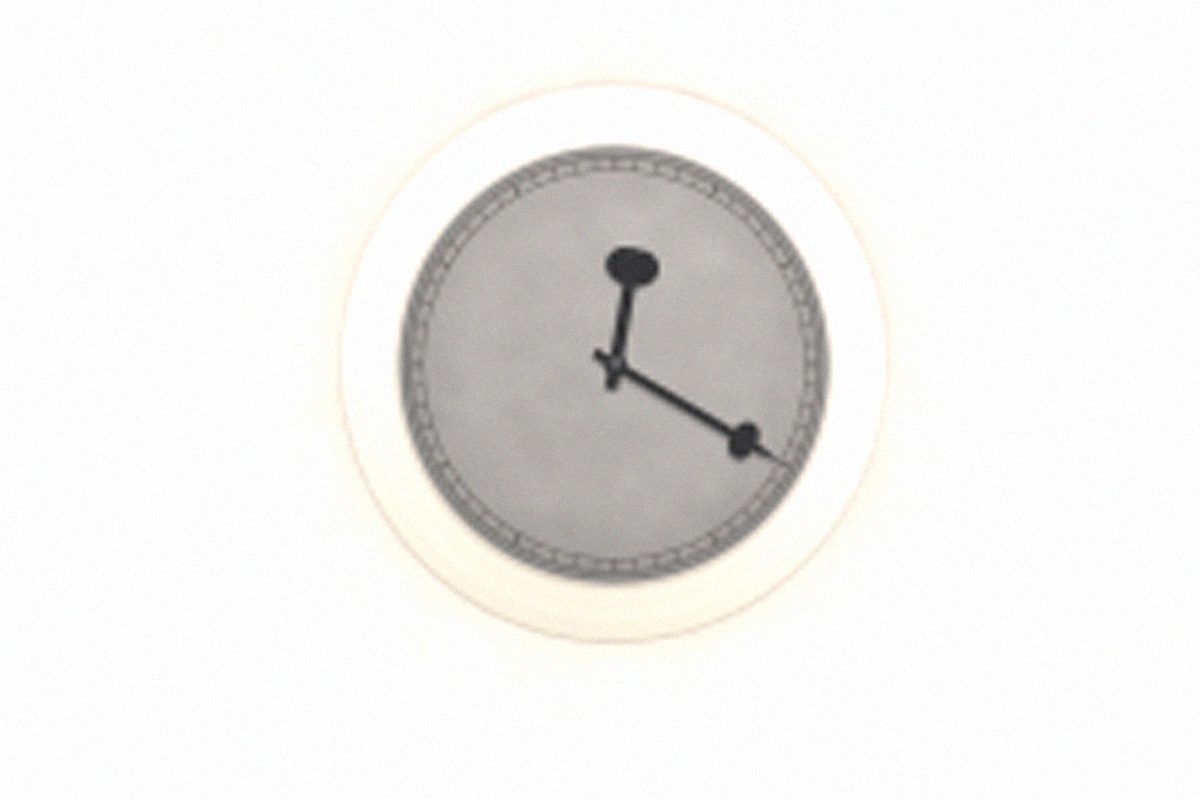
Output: **12:20**
